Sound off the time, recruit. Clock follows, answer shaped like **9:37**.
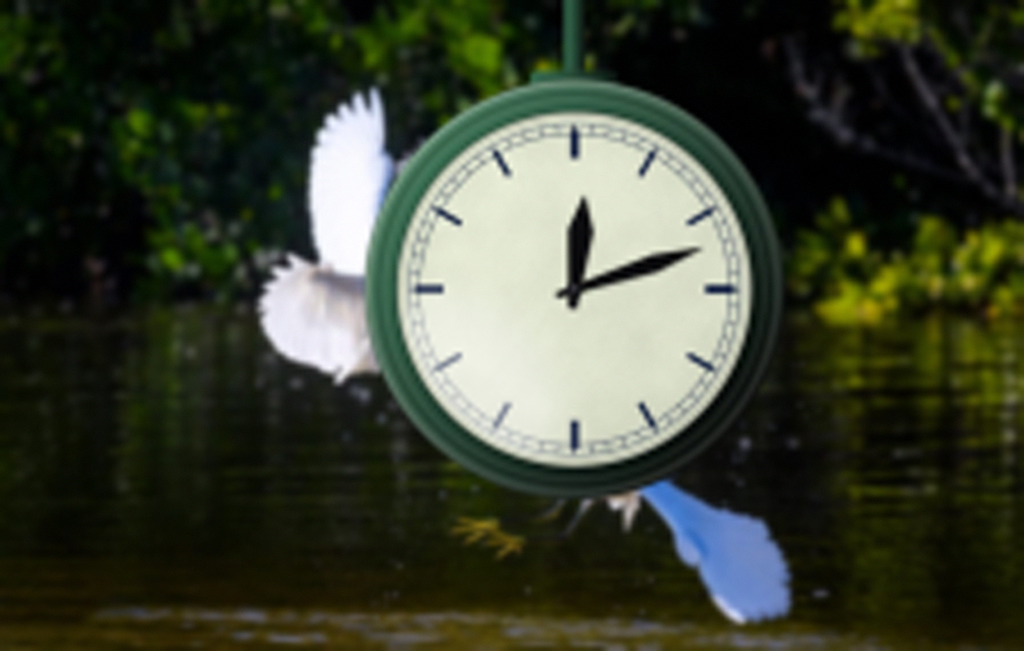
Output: **12:12**
